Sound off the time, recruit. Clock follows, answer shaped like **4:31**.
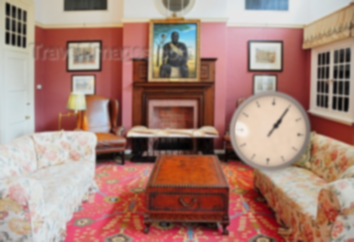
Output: **1:05**
